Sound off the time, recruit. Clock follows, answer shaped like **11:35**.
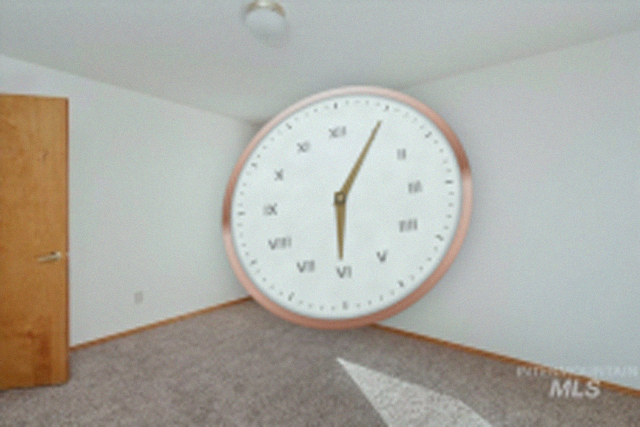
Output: **6:05**
